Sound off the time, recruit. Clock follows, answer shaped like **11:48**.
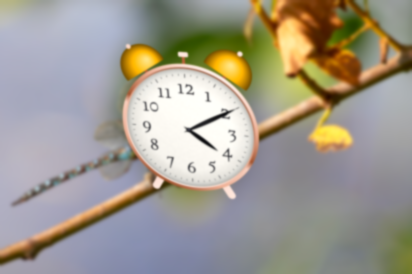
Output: **4:10**
